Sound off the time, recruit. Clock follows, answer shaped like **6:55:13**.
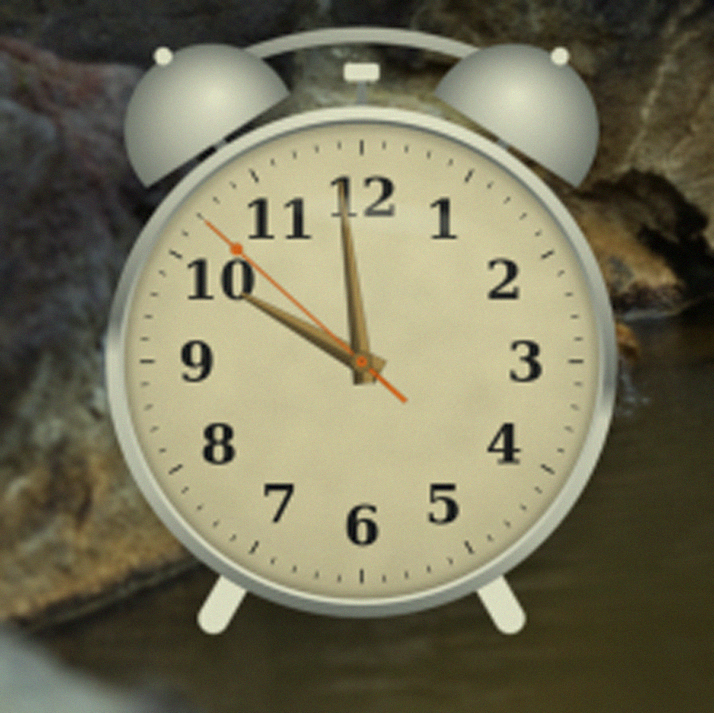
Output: **9:58:52**
